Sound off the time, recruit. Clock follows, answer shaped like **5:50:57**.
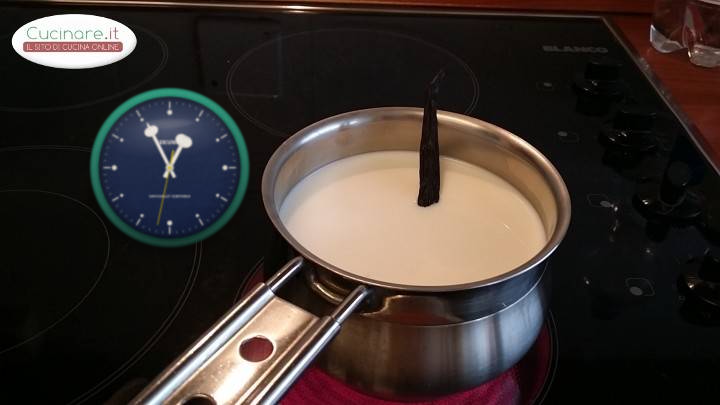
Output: **12:55:32**
